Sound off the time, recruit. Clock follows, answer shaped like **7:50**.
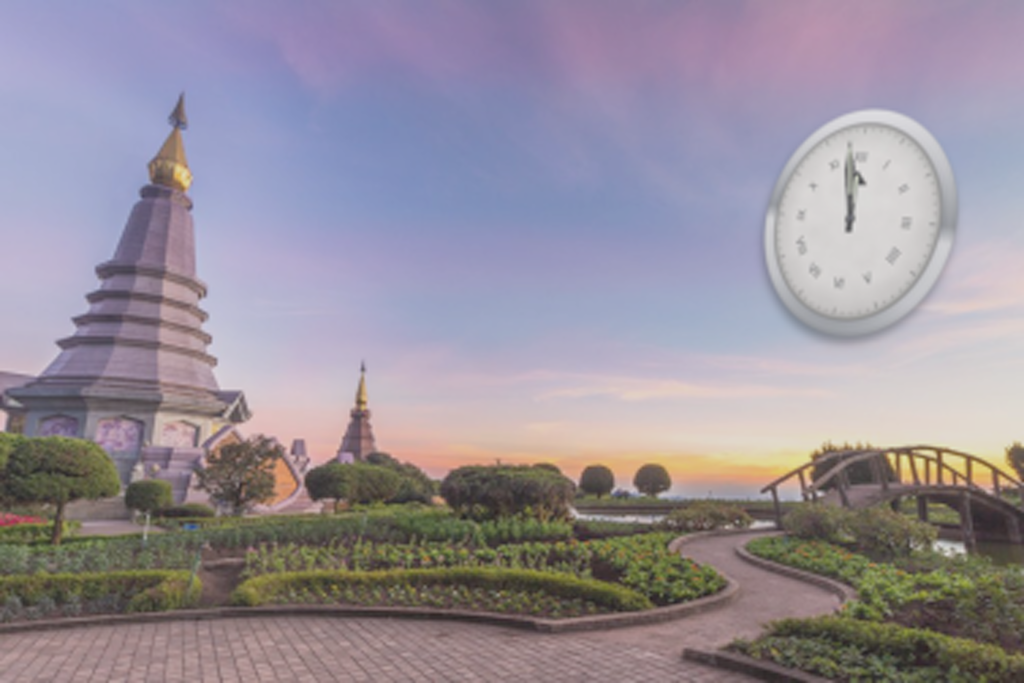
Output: **11:58**
